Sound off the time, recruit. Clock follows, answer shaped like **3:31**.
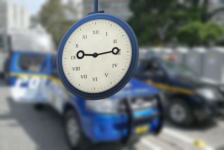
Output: **9:14**
